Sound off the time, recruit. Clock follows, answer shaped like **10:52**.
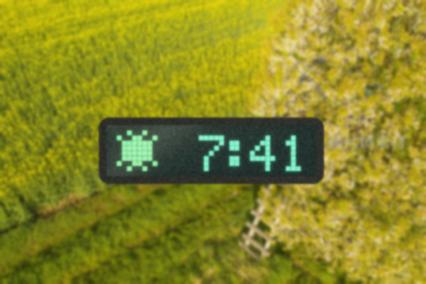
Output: **7:41**
